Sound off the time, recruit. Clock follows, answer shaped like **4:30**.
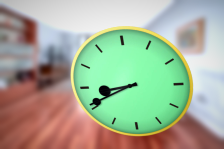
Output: **8:41**
